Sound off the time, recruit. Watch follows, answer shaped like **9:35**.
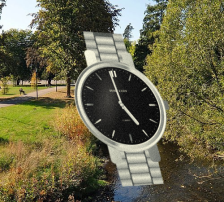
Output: **4:59**
